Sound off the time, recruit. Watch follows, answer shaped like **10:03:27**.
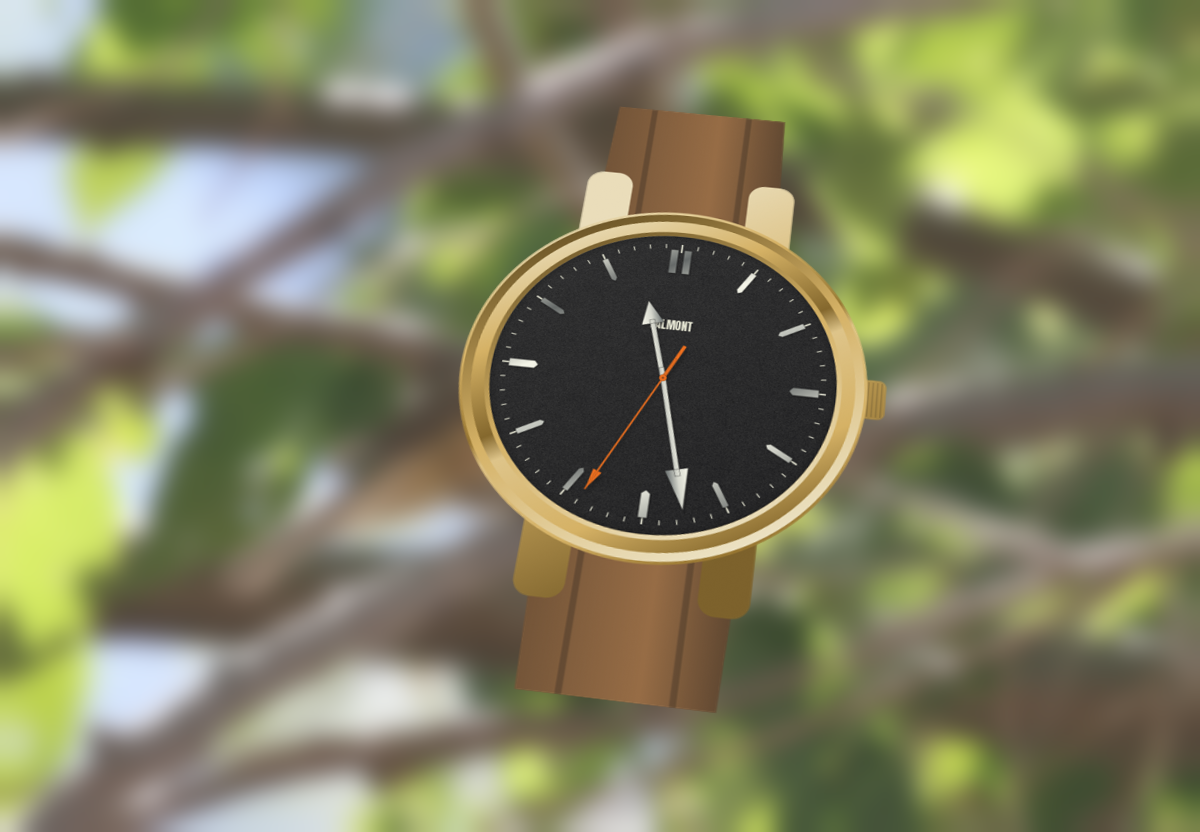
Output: **11:27:34**
